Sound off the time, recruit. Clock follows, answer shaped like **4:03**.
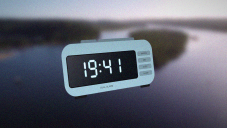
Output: **19:41**
